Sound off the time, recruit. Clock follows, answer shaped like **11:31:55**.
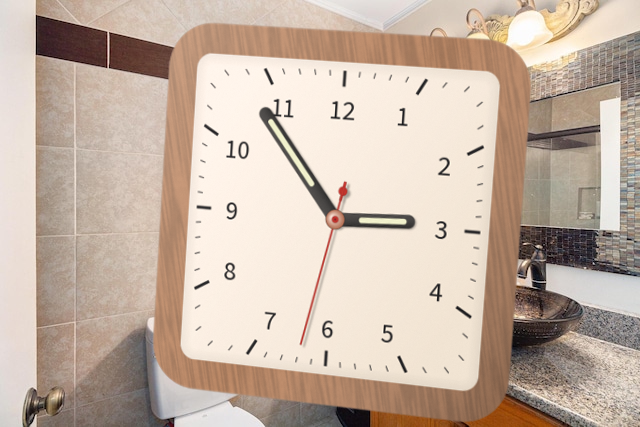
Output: **2:53:32**
